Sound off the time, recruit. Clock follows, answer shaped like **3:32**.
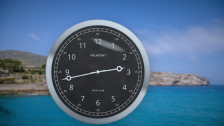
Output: **2:43**
